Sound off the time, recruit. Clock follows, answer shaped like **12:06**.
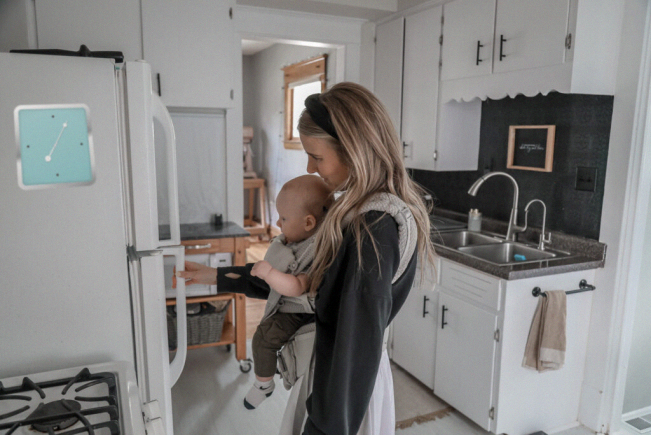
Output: **7:05**
